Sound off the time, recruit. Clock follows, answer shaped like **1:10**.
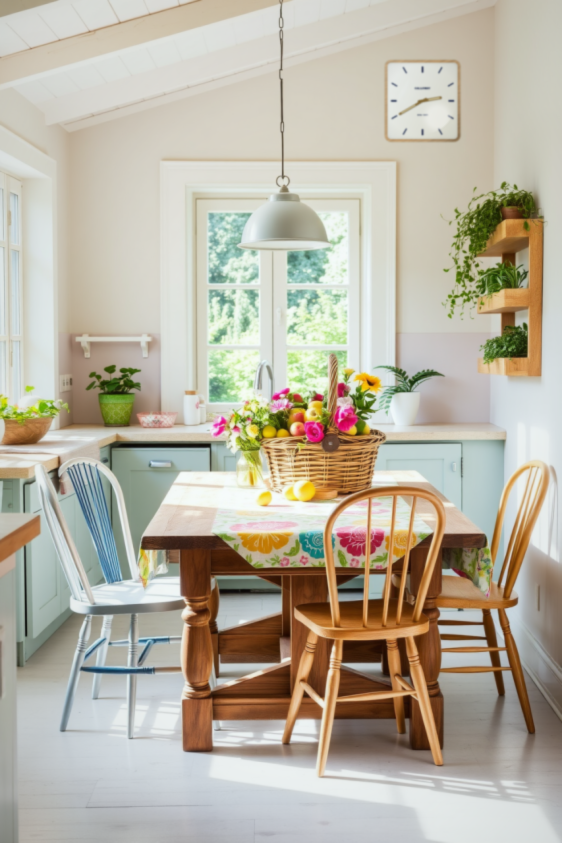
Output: **2:40**
